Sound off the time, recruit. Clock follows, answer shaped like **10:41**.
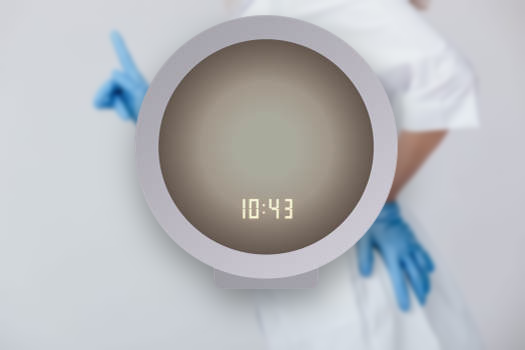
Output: **10:43**
